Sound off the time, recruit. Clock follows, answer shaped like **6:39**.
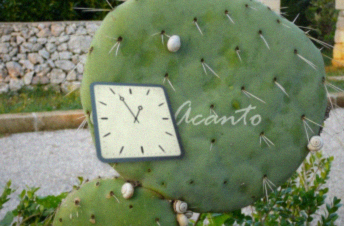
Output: **12:56**
